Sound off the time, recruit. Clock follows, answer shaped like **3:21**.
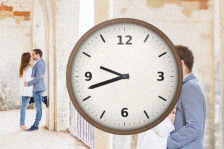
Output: **9:42**
